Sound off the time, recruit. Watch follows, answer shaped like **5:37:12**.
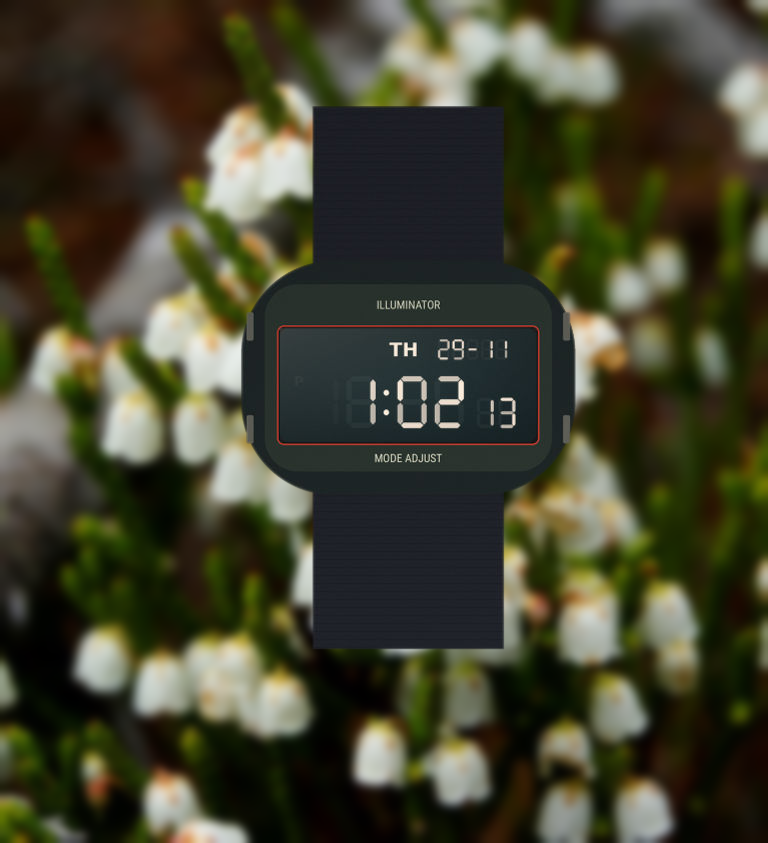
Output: **1:02:13**
